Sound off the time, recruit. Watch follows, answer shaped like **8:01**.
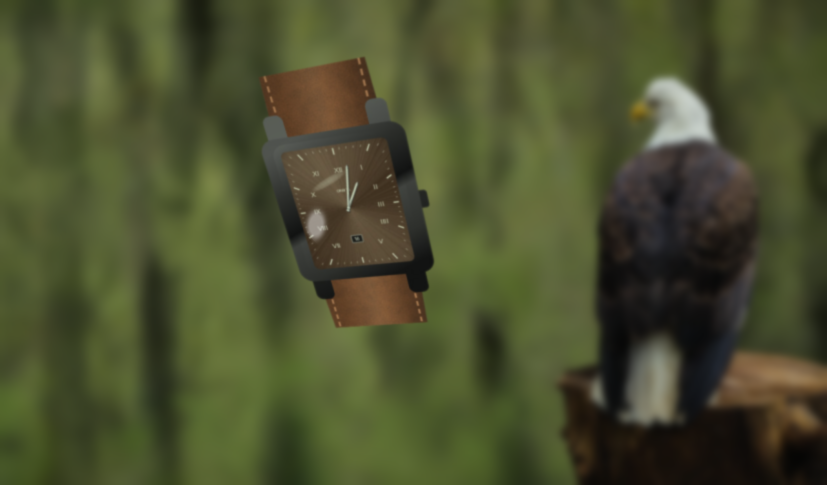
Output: **1:02**
